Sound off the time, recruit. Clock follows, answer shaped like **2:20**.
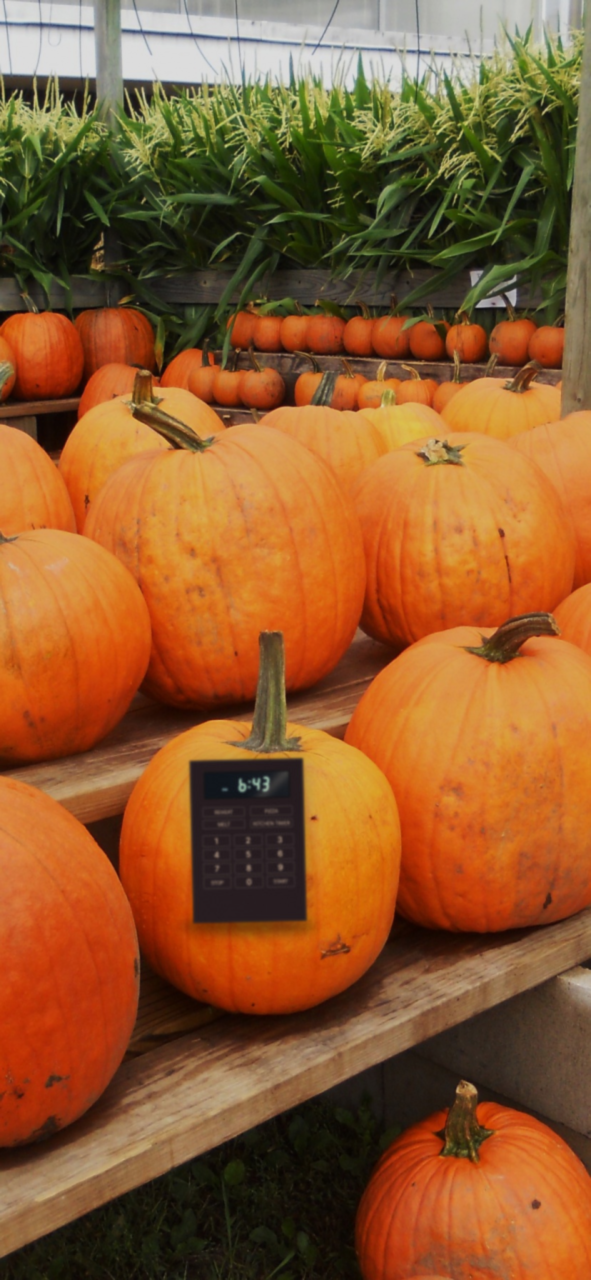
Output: **6:43**
